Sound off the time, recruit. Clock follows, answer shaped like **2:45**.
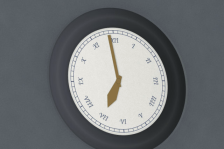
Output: **6:59**
